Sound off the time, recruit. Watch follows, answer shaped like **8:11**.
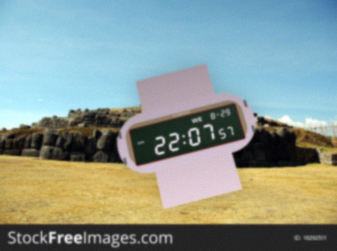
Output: **22:07**
